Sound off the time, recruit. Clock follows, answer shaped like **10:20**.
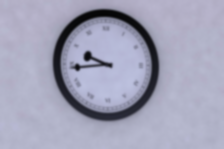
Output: **9:44**
